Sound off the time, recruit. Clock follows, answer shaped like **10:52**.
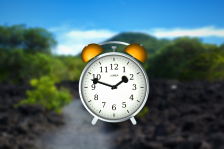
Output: **1:48**
